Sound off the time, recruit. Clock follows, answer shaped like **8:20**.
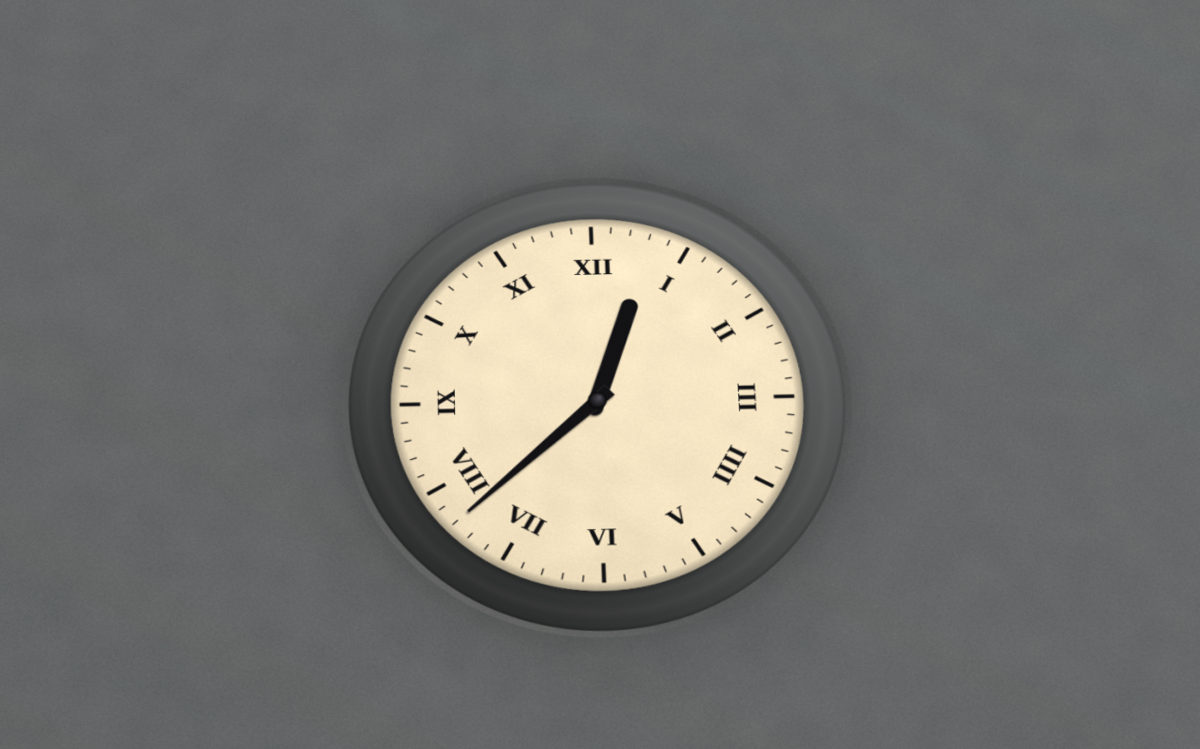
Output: **12:38**
